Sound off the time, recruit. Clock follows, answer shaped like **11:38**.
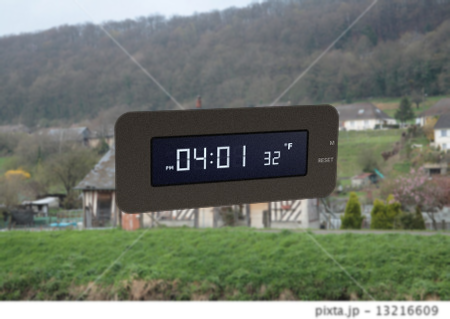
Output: **4:01**
